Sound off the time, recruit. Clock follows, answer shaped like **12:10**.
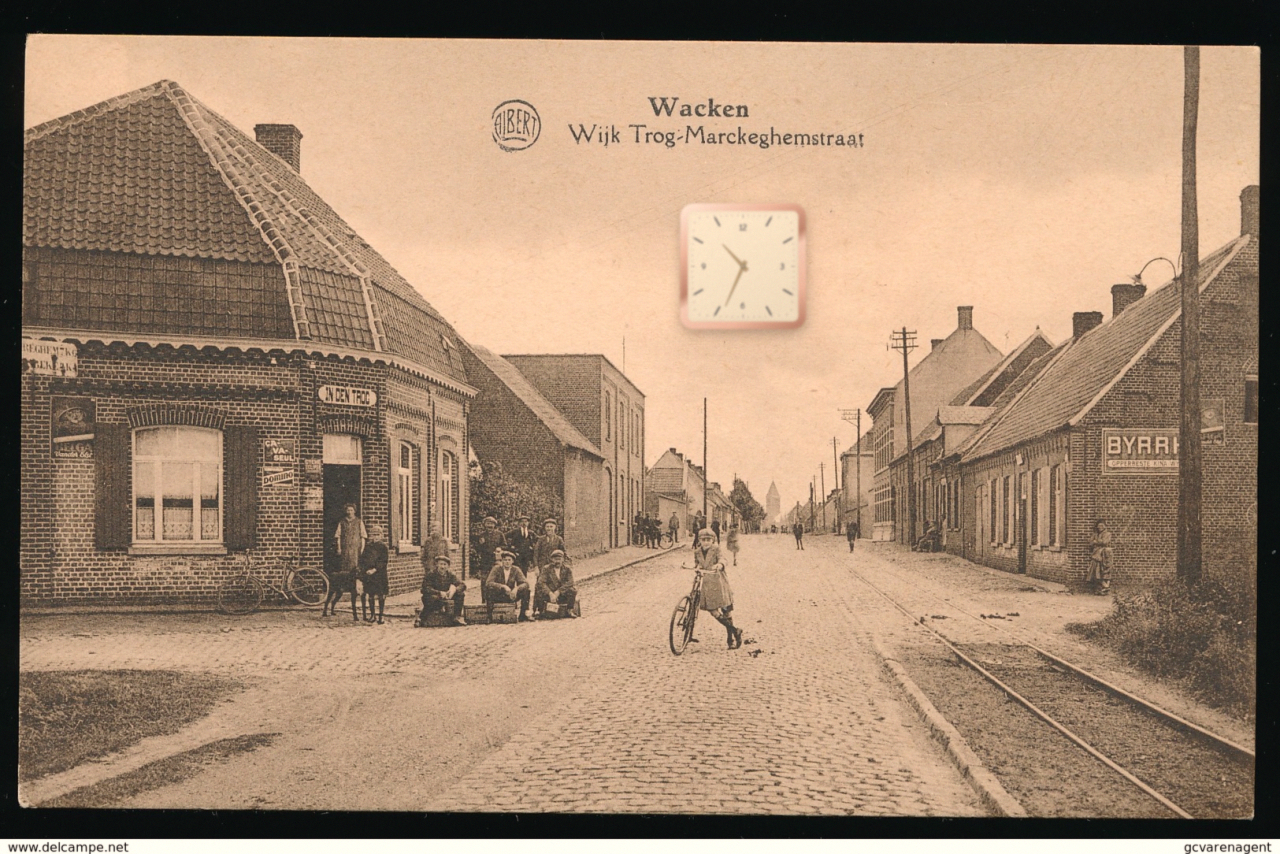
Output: **10:34**
